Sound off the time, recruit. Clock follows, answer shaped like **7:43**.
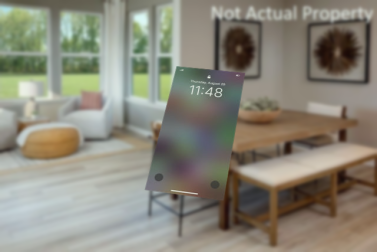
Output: **11:48**
